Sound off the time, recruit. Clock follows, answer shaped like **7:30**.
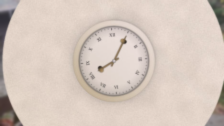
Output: **8:05**
